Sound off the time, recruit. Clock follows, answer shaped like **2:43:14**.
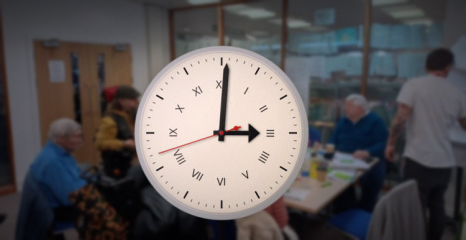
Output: **3:00:42**
